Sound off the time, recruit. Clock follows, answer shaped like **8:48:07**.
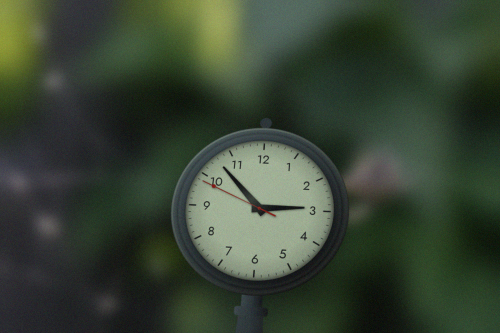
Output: **2:52:49**
